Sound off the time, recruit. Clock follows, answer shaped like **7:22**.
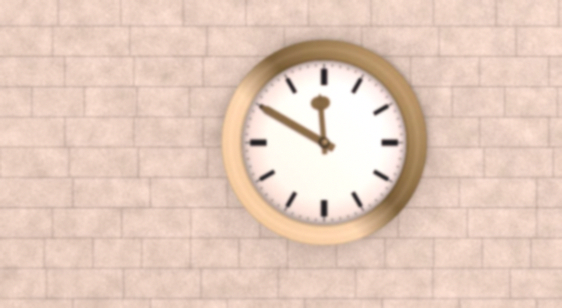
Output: **11:50**
